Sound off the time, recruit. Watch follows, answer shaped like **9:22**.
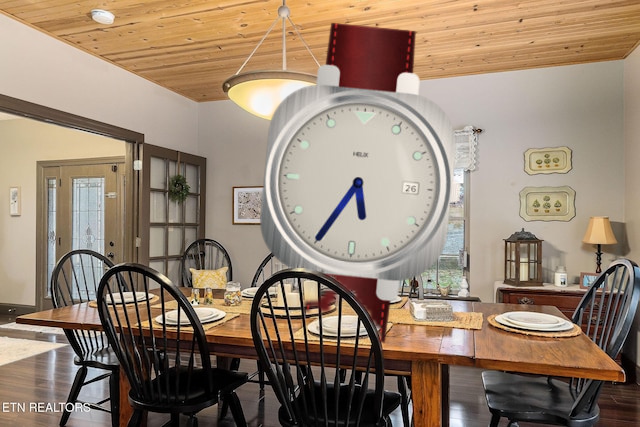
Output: **5:35**
